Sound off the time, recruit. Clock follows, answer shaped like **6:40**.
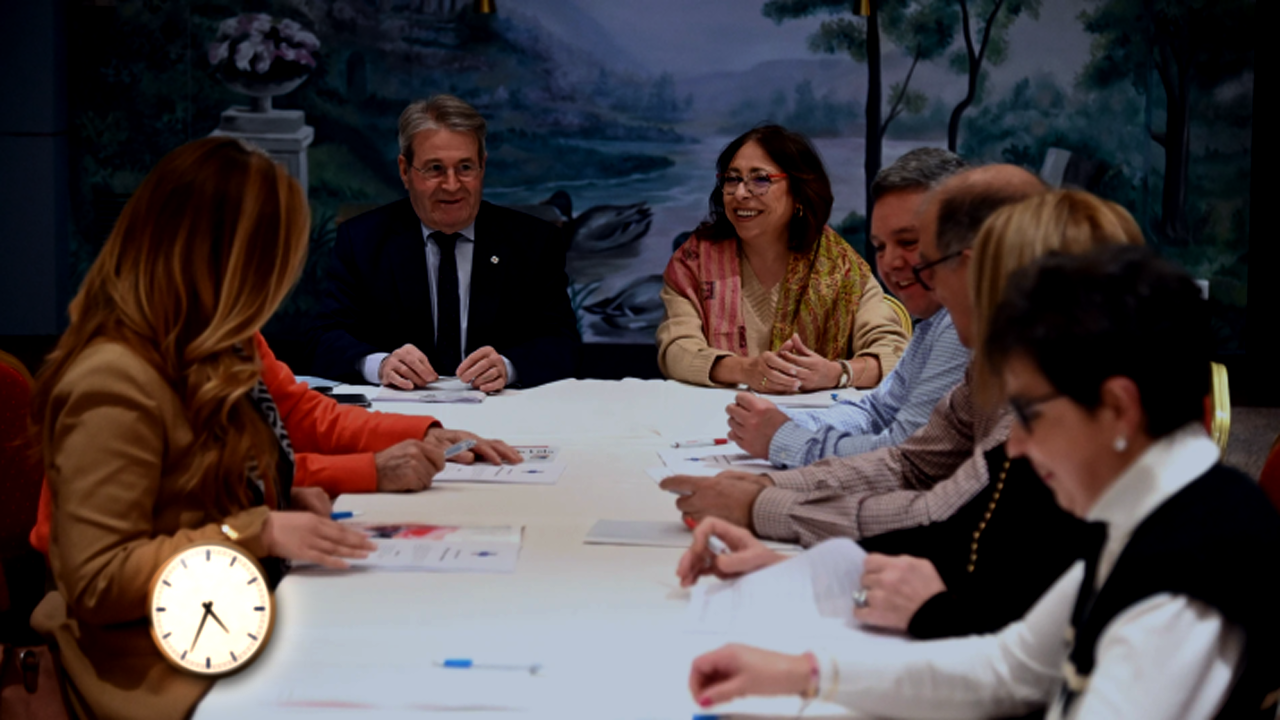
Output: **4:34**
